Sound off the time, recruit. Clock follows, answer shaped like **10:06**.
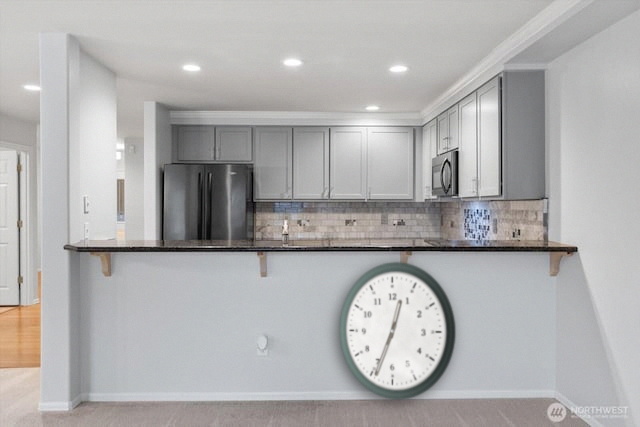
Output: **12:34**
